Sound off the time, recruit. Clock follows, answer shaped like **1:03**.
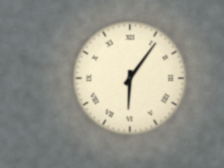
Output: **6:06**
